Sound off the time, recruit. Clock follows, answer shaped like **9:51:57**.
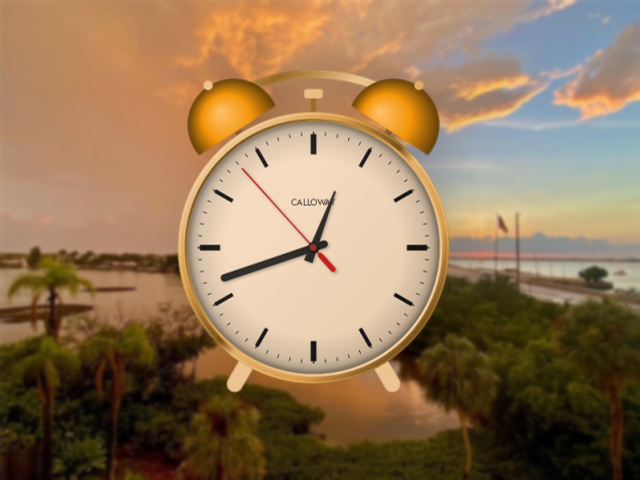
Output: **12:41:53**
